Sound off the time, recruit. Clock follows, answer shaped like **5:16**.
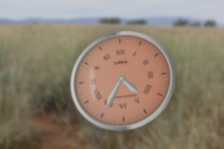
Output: **4:35**
